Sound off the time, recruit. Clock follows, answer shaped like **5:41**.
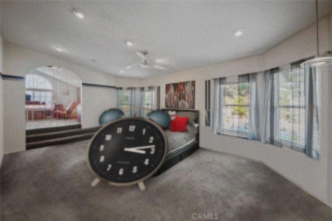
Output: **3:13**
